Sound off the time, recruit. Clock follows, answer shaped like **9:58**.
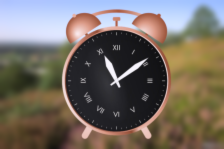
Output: **11:09**
